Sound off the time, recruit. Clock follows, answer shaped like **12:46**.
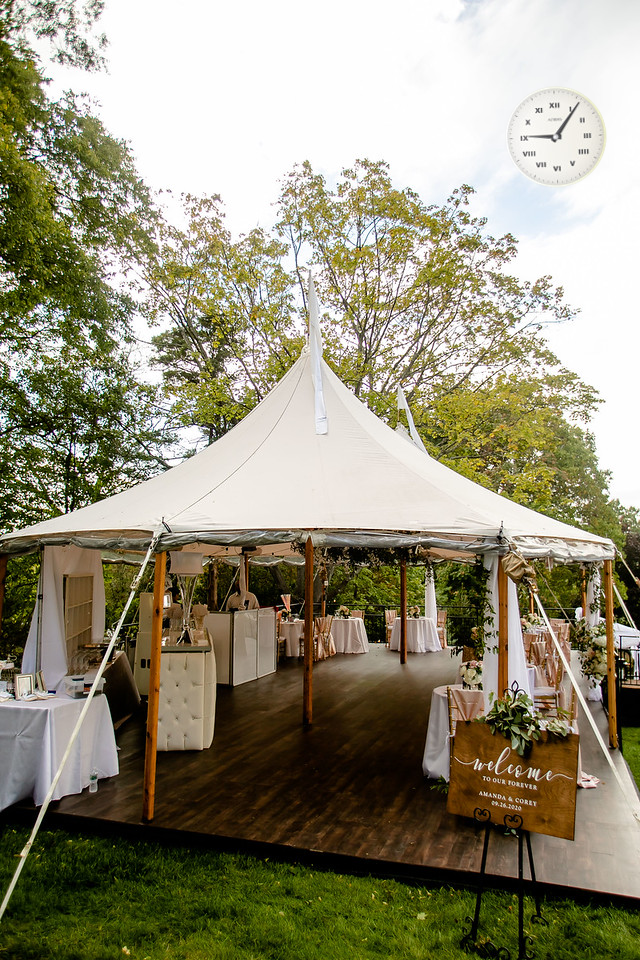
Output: **9:06**
